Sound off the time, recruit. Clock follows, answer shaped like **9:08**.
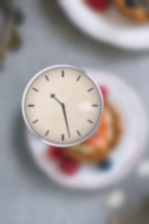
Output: **10:28**
